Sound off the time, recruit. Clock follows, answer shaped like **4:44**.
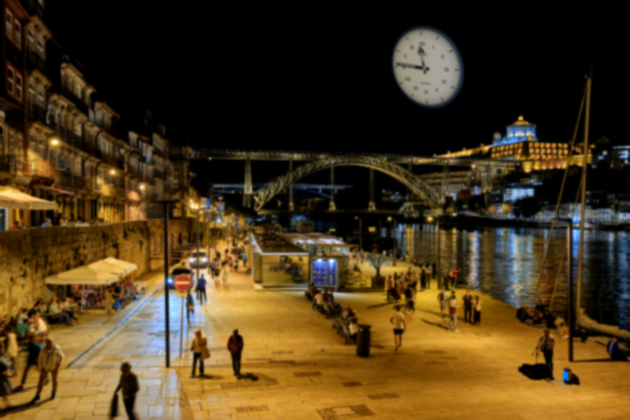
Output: **11:46**
